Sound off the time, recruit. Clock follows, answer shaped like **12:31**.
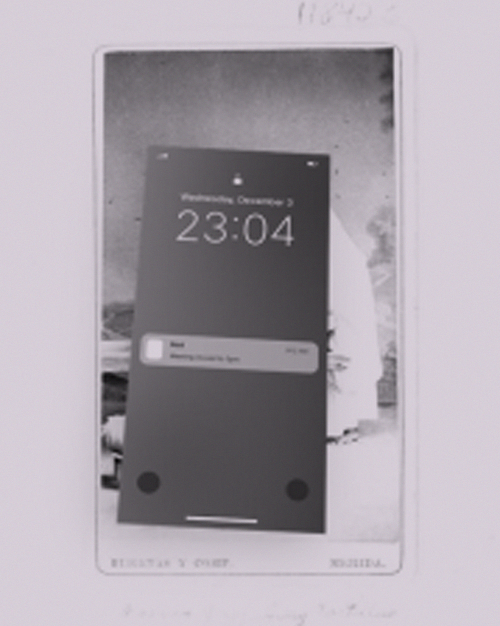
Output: **23:04**
